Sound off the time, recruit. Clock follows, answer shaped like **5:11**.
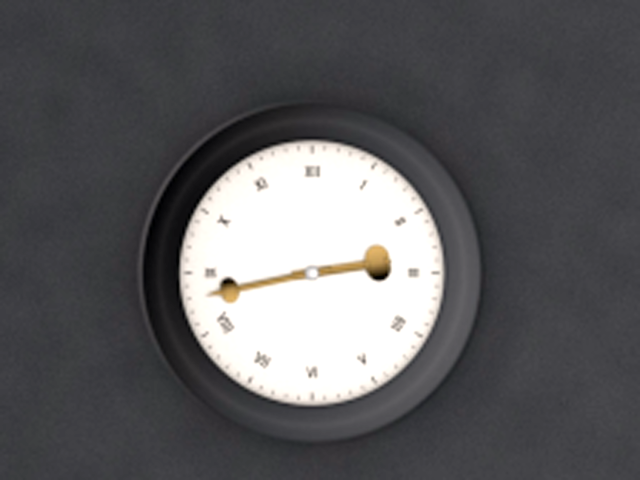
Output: **2:43**
